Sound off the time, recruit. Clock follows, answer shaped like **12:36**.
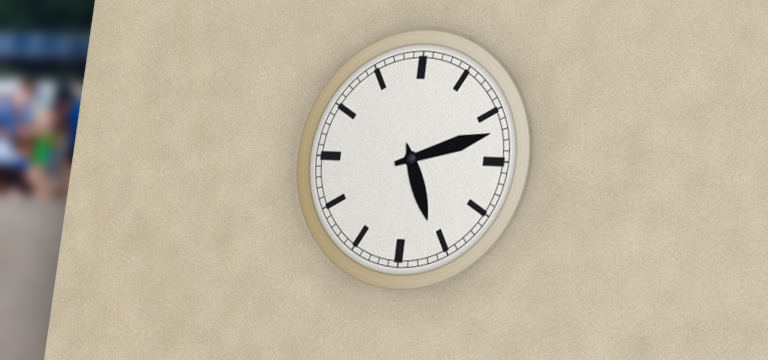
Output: **5:12**
